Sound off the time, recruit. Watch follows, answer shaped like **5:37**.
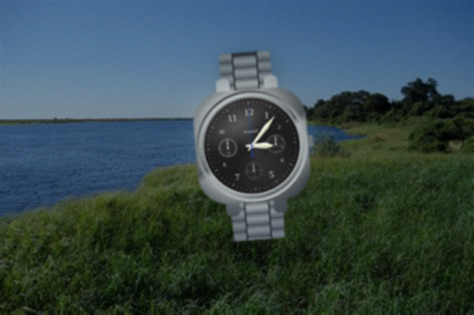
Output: **3:07**
